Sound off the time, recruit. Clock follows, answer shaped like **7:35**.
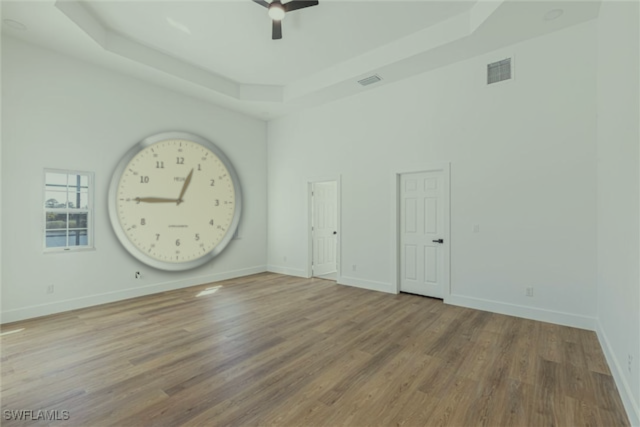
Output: **12:45**
